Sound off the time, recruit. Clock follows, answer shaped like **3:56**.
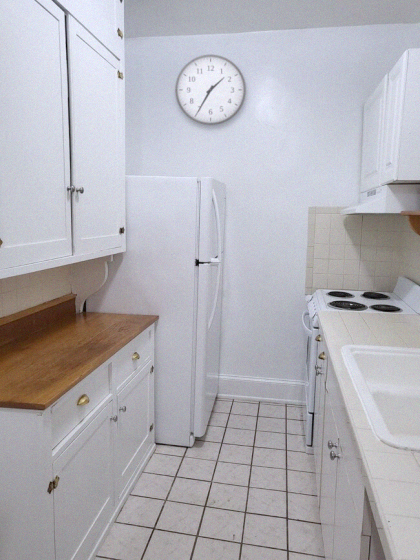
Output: **1:35**
